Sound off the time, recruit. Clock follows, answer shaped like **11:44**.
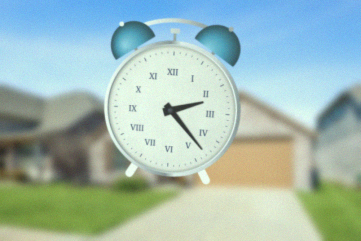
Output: **2:23**
